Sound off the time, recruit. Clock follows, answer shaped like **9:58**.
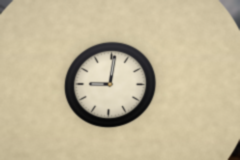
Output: **9:01**
